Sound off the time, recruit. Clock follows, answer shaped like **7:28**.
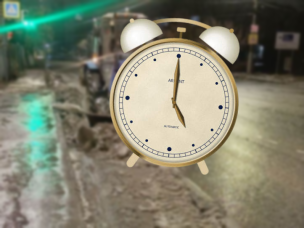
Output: **5:00**
